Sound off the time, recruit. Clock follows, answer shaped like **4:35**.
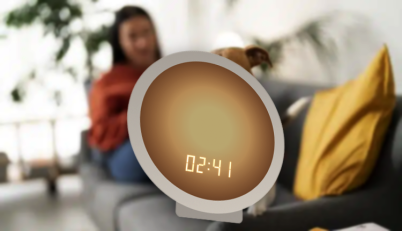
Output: **2:41**
